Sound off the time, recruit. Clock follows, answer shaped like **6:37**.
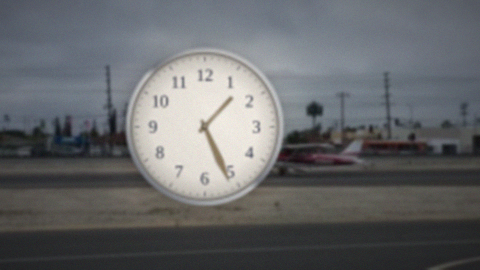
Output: **1:26**
